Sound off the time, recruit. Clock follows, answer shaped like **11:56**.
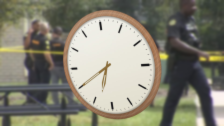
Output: **6:40**
